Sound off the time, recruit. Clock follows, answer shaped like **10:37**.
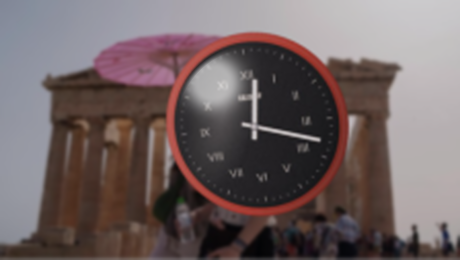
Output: **12:18**
